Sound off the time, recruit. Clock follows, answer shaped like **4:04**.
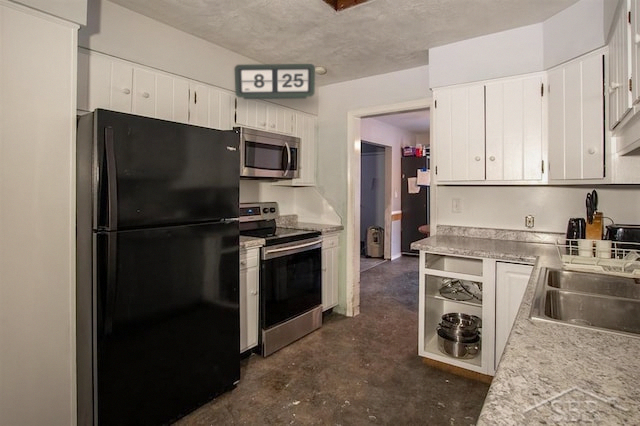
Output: **8:25**
